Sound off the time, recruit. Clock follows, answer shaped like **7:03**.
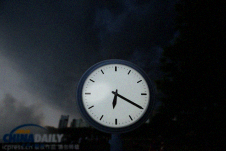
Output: **6:20**
